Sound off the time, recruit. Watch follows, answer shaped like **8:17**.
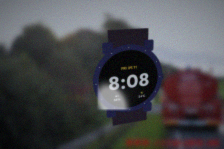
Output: **8:08**
